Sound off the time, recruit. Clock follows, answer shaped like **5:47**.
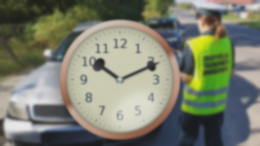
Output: **10:11**
